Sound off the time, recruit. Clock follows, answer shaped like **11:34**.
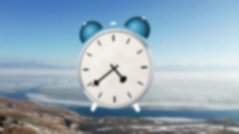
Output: **4:39**
